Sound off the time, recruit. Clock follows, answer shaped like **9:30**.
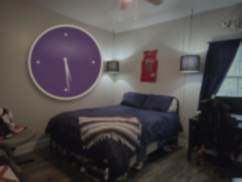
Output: **5:29**
